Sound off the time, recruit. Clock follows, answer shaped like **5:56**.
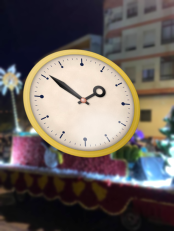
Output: **1:51**
